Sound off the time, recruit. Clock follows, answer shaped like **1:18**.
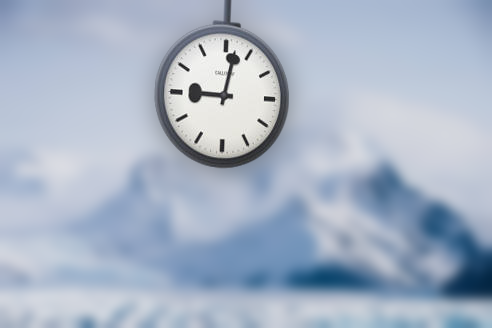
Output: **9:02**
